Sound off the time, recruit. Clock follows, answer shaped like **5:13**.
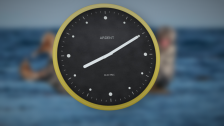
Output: **8:10**
